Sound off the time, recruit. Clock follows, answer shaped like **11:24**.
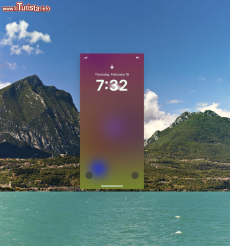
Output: **7:32**
